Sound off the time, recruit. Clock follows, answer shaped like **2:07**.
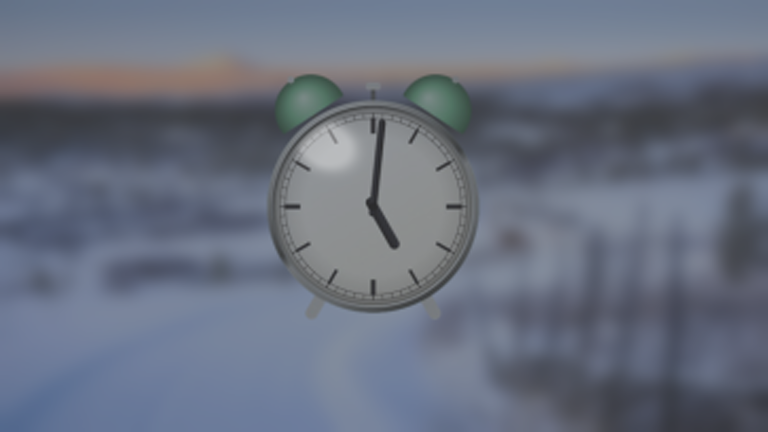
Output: **5:01**
